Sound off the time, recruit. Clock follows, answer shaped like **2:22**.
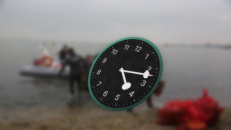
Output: **4:12**
